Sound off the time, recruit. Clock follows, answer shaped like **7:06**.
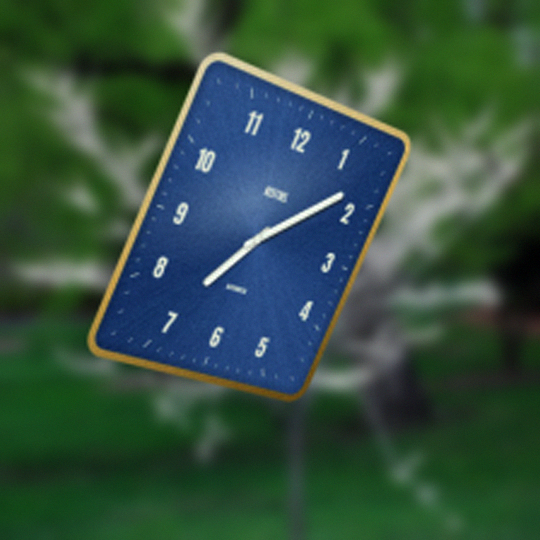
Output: **7:08**
